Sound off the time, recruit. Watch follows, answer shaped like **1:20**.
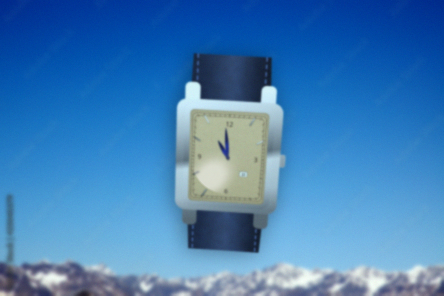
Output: **10:59**
